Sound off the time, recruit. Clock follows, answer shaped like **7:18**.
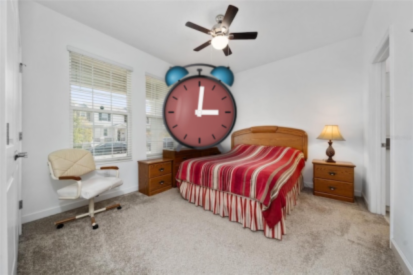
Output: **3:01**
